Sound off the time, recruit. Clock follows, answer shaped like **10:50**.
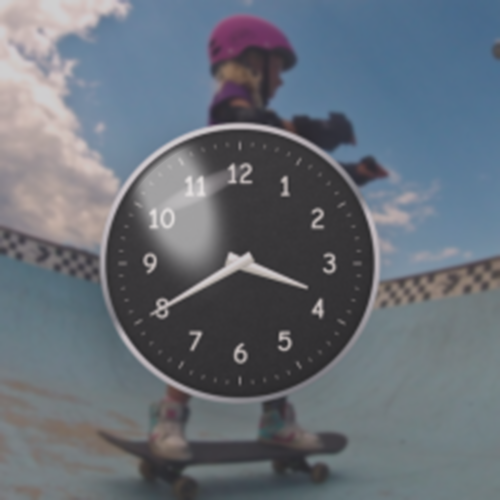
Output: **3:40**
